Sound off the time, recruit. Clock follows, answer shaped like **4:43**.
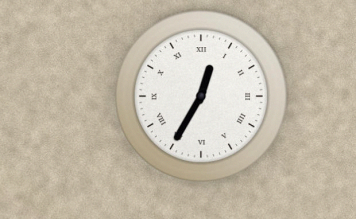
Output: **12:35**
